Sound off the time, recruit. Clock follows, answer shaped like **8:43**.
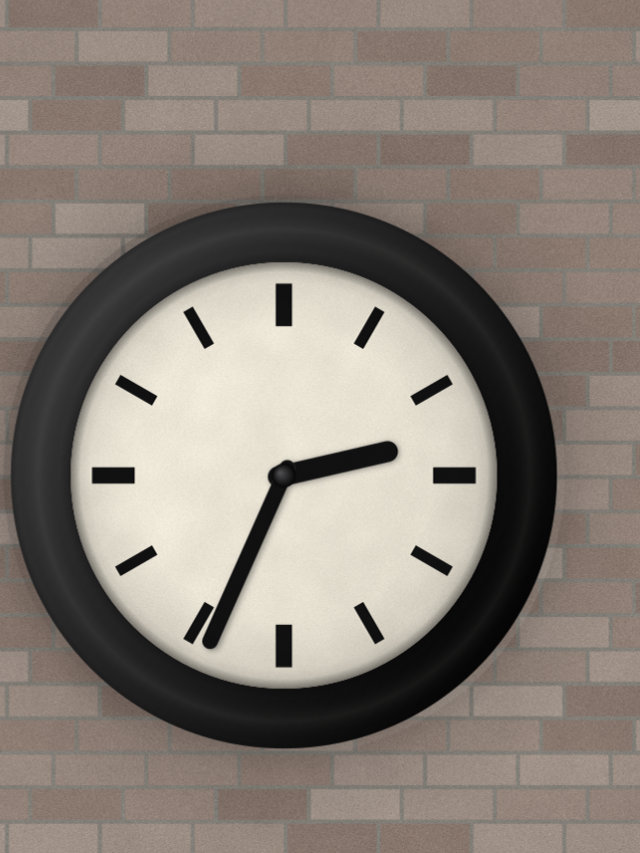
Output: **2:34**
